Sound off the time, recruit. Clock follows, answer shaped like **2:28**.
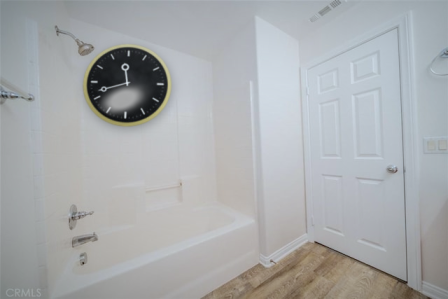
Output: **11:42**
